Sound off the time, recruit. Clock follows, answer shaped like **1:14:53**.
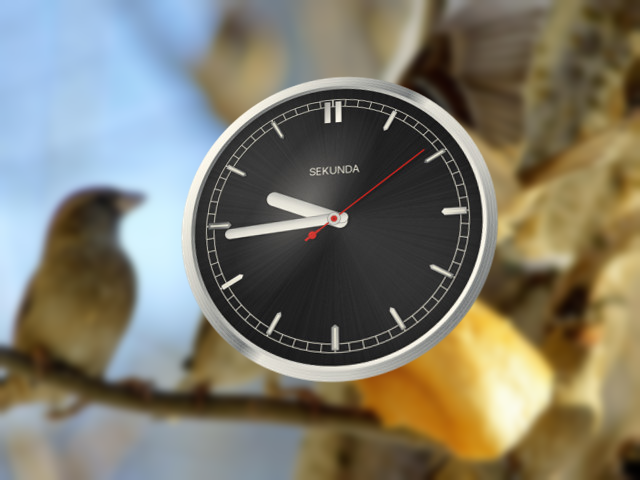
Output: **9:44:09**
